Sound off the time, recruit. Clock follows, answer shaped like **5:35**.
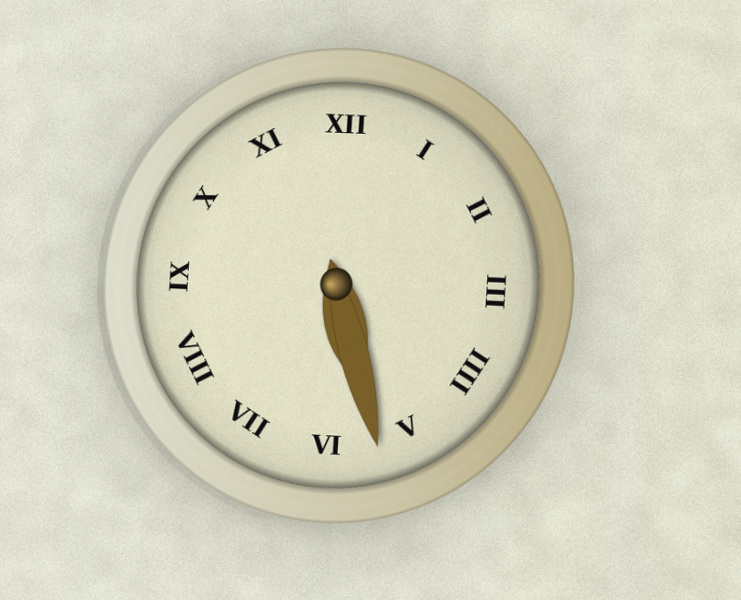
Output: **5:27**
